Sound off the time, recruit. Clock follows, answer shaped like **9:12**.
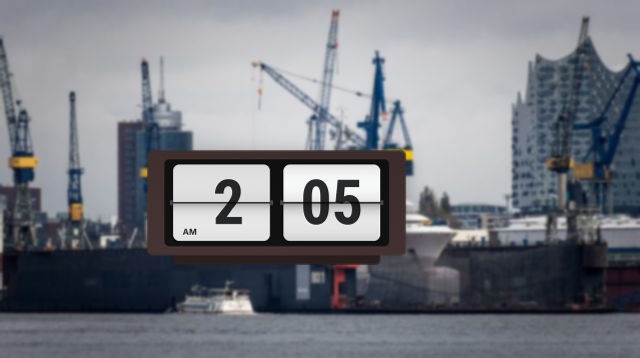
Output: **2:05**
